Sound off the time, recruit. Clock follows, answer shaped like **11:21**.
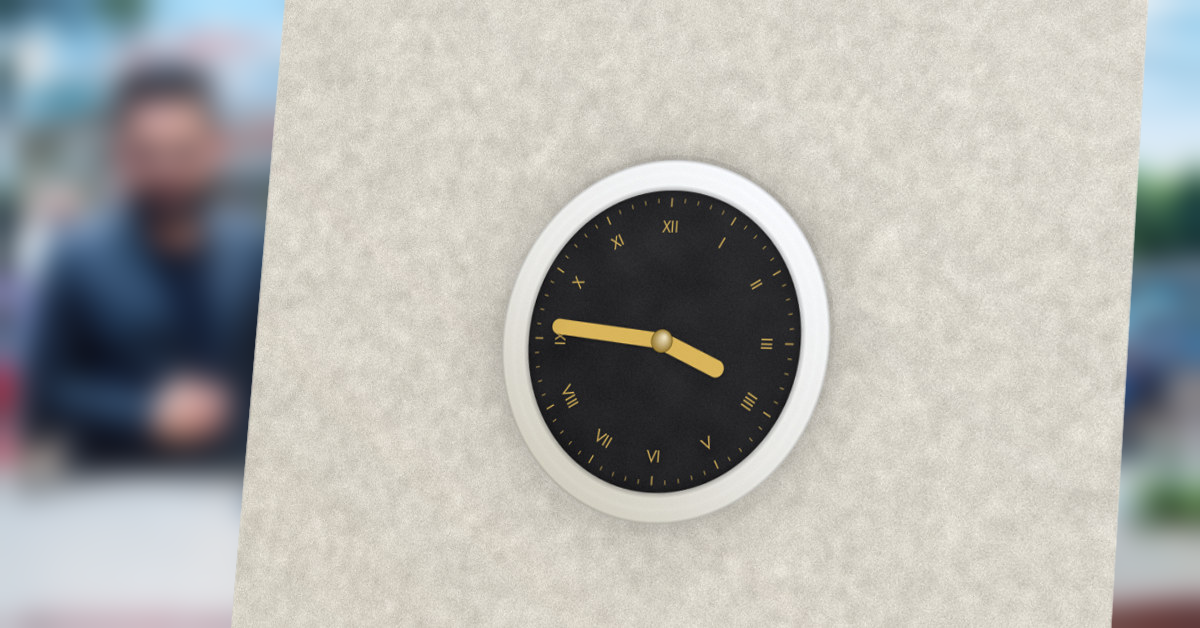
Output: **3:46**
